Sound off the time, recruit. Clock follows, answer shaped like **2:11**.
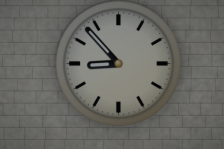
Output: **8:53**
